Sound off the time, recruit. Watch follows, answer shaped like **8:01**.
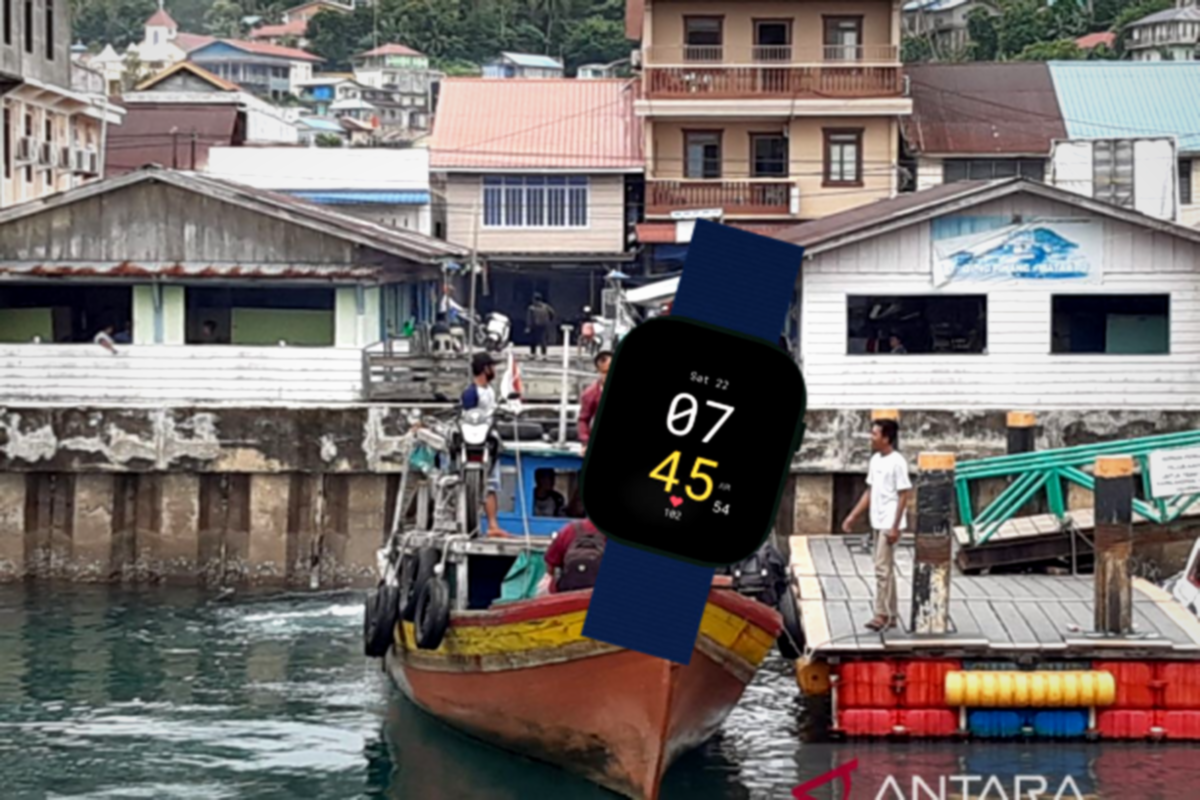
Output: **7:45**
